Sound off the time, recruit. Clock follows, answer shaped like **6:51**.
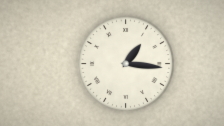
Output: **1:16**
